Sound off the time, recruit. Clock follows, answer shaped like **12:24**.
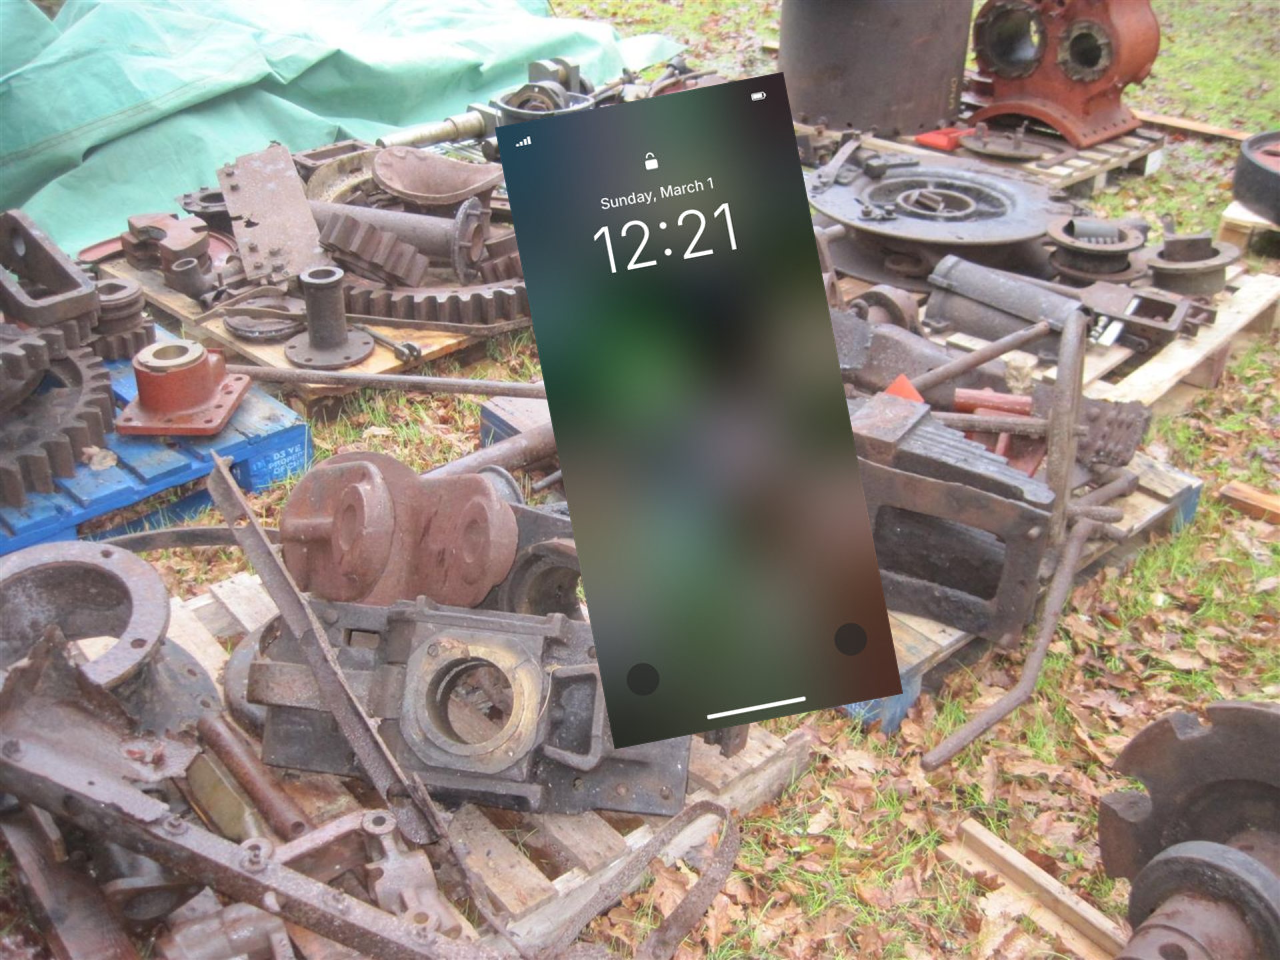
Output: **12:21**
